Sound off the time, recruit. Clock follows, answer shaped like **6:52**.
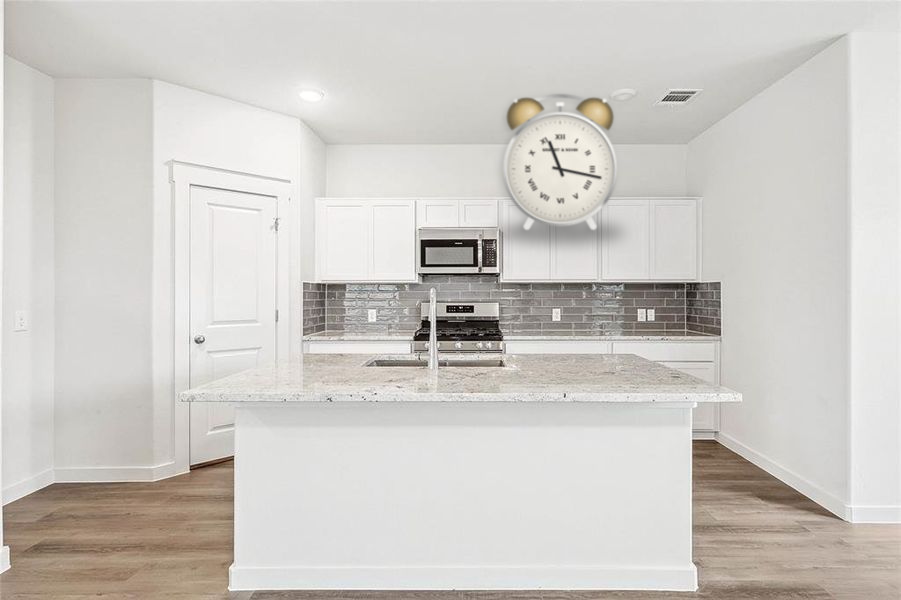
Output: **11:17**
